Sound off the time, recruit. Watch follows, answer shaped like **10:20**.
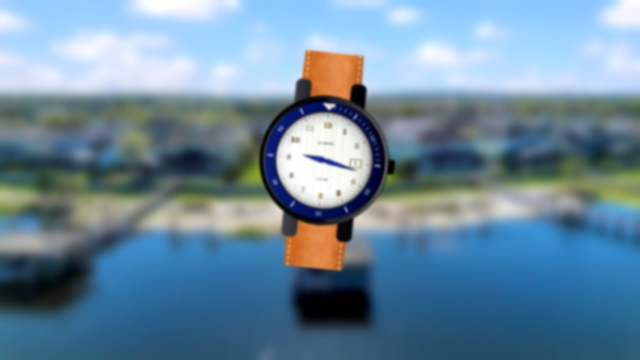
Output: **9:17**
